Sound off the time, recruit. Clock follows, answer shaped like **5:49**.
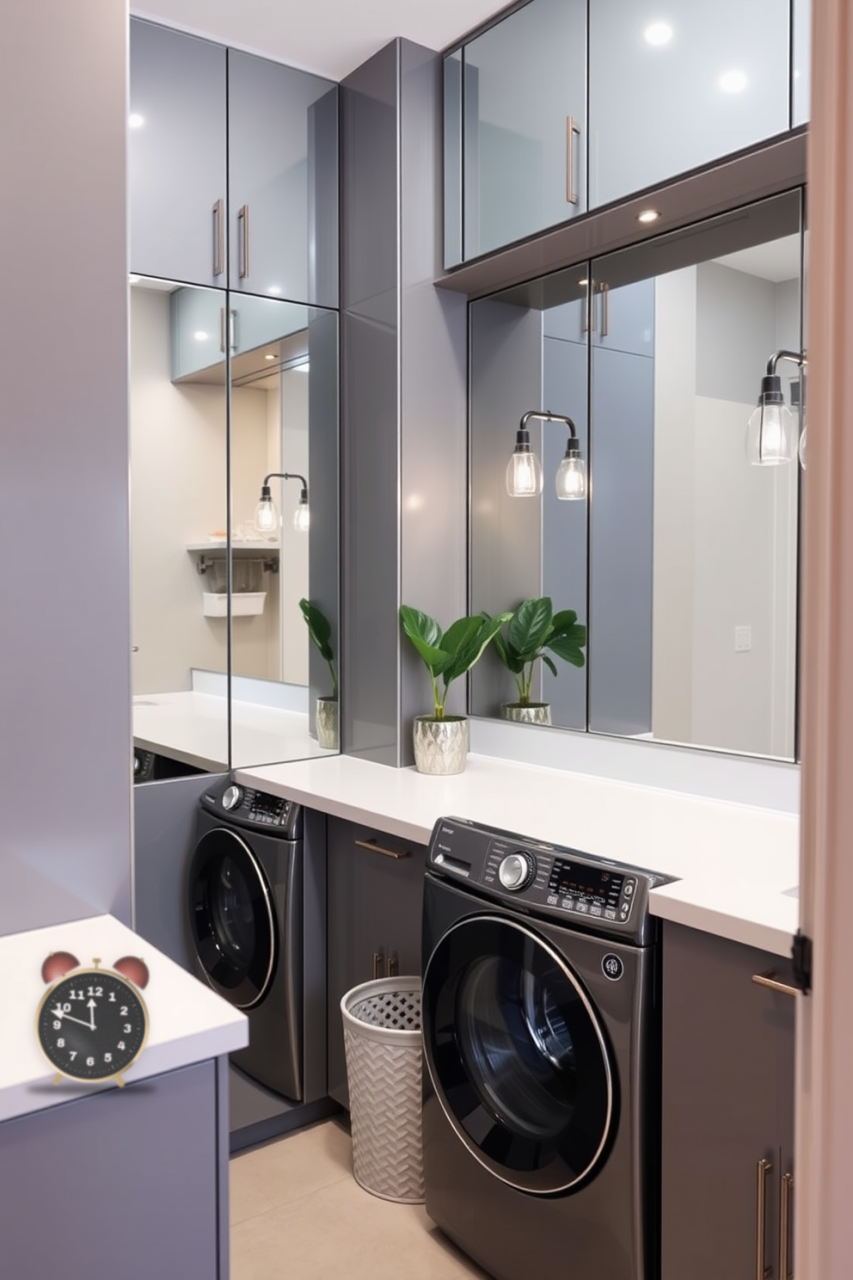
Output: **11:48**
